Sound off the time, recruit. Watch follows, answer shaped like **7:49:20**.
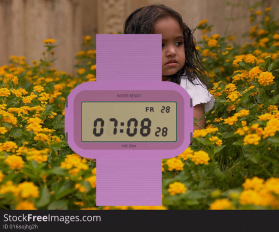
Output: **7:08:28**
